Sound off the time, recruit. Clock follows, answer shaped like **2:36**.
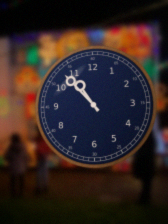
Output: **10:53**
